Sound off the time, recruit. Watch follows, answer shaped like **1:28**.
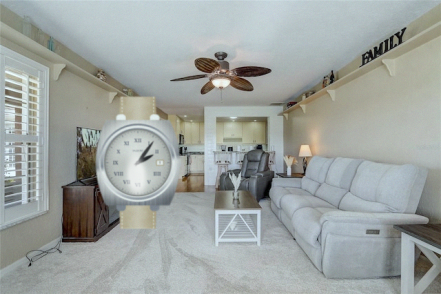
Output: **2:06**
